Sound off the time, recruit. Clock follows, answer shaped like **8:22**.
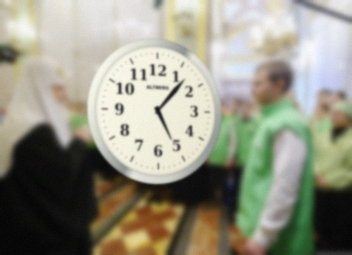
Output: **5:07**
